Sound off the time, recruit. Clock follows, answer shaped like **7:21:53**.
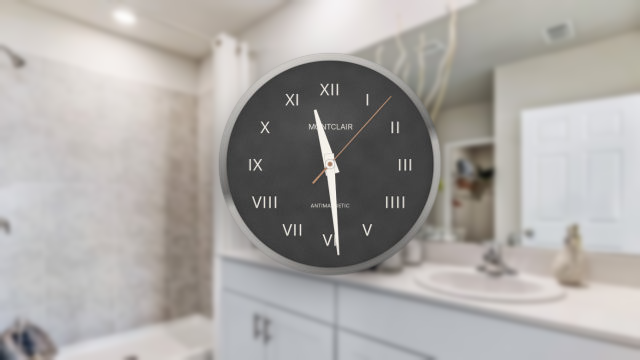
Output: **11:29:07**
